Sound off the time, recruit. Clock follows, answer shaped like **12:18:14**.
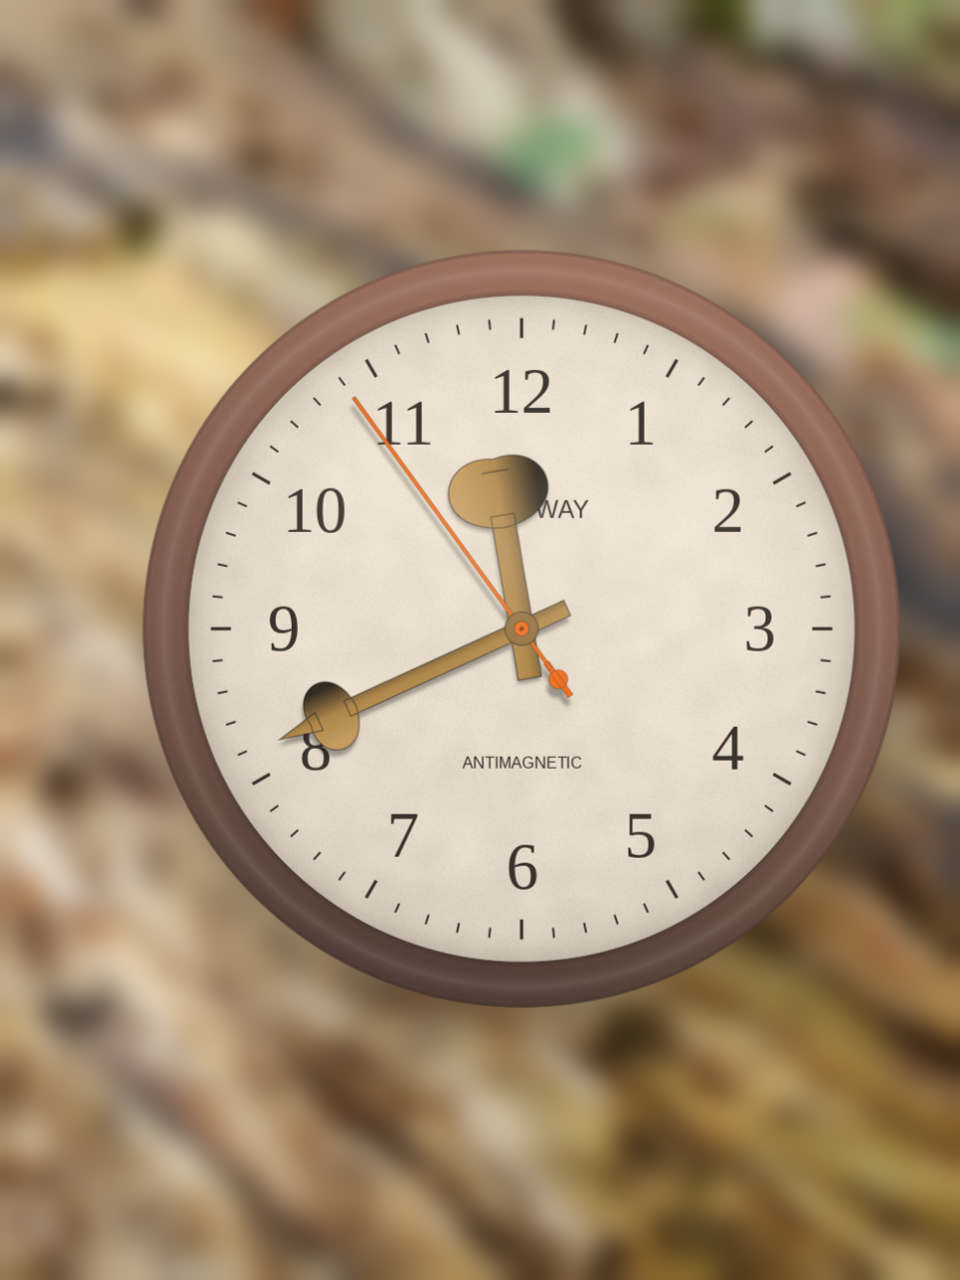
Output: **11:40:54**
